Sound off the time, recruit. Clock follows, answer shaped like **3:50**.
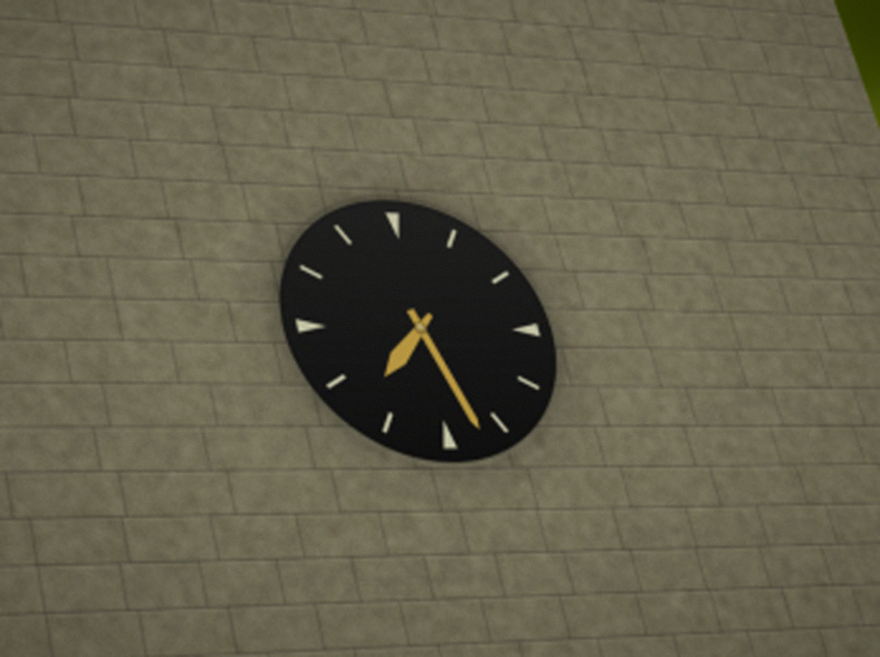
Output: **7:27**
